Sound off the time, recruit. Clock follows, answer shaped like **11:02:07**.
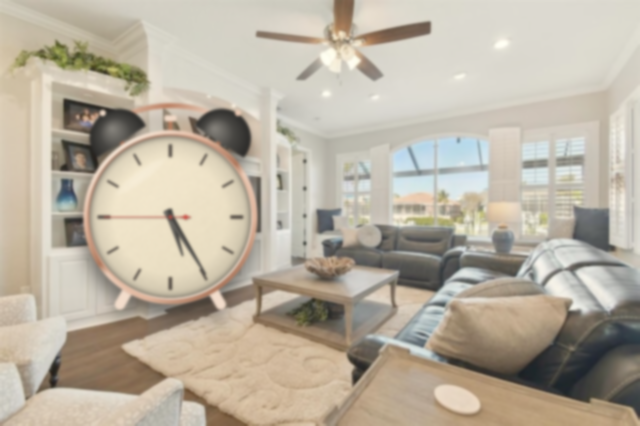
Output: **5:24:45**
